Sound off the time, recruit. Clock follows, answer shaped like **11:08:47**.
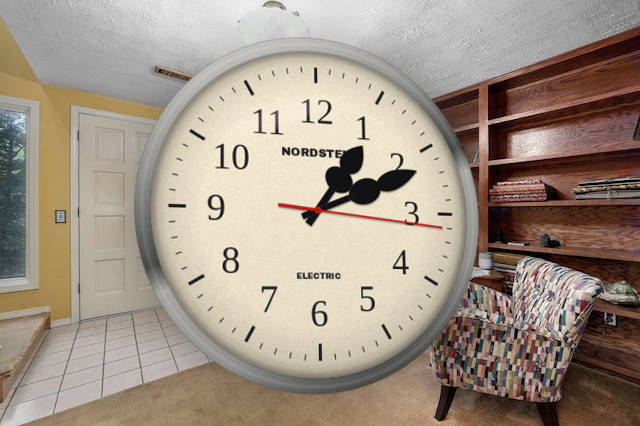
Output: **1:11:16**
